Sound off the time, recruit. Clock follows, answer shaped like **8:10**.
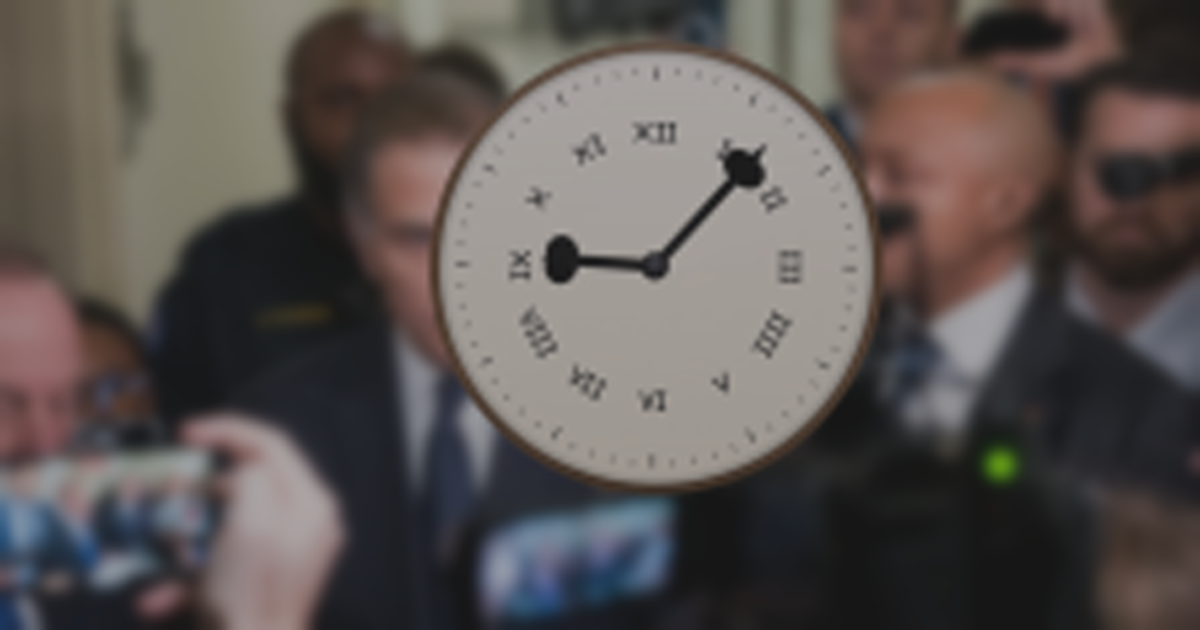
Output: **9:07**
